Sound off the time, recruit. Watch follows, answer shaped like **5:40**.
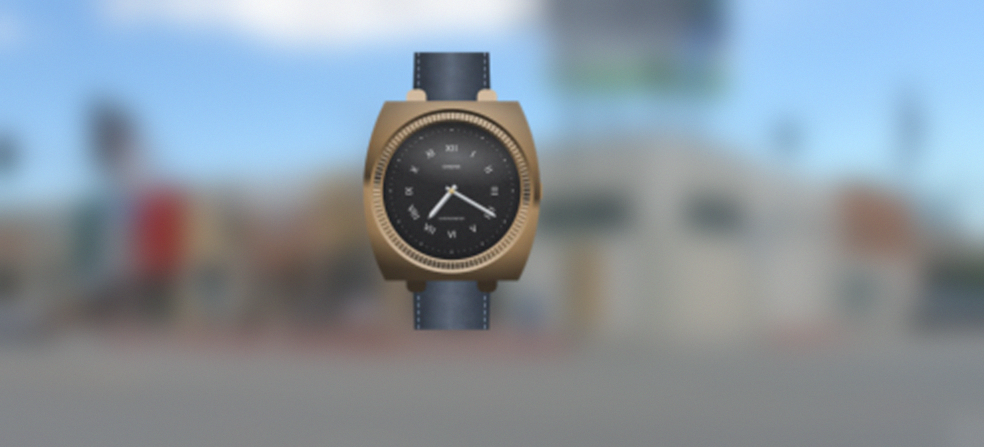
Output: **7:20**
